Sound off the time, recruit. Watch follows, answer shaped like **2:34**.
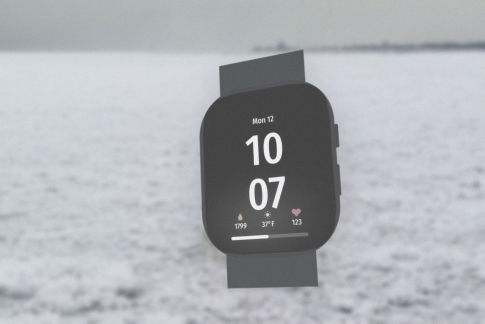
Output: **10:07**
